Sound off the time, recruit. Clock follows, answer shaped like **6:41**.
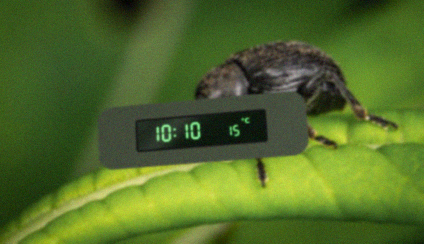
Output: **10:10**
